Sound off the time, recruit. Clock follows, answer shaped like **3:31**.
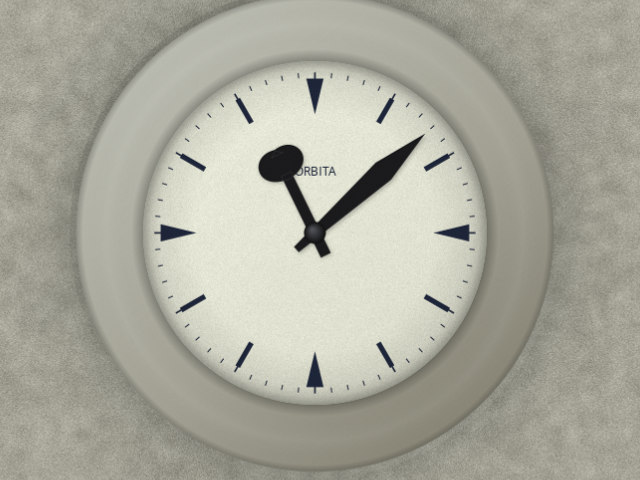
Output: **11:08**
